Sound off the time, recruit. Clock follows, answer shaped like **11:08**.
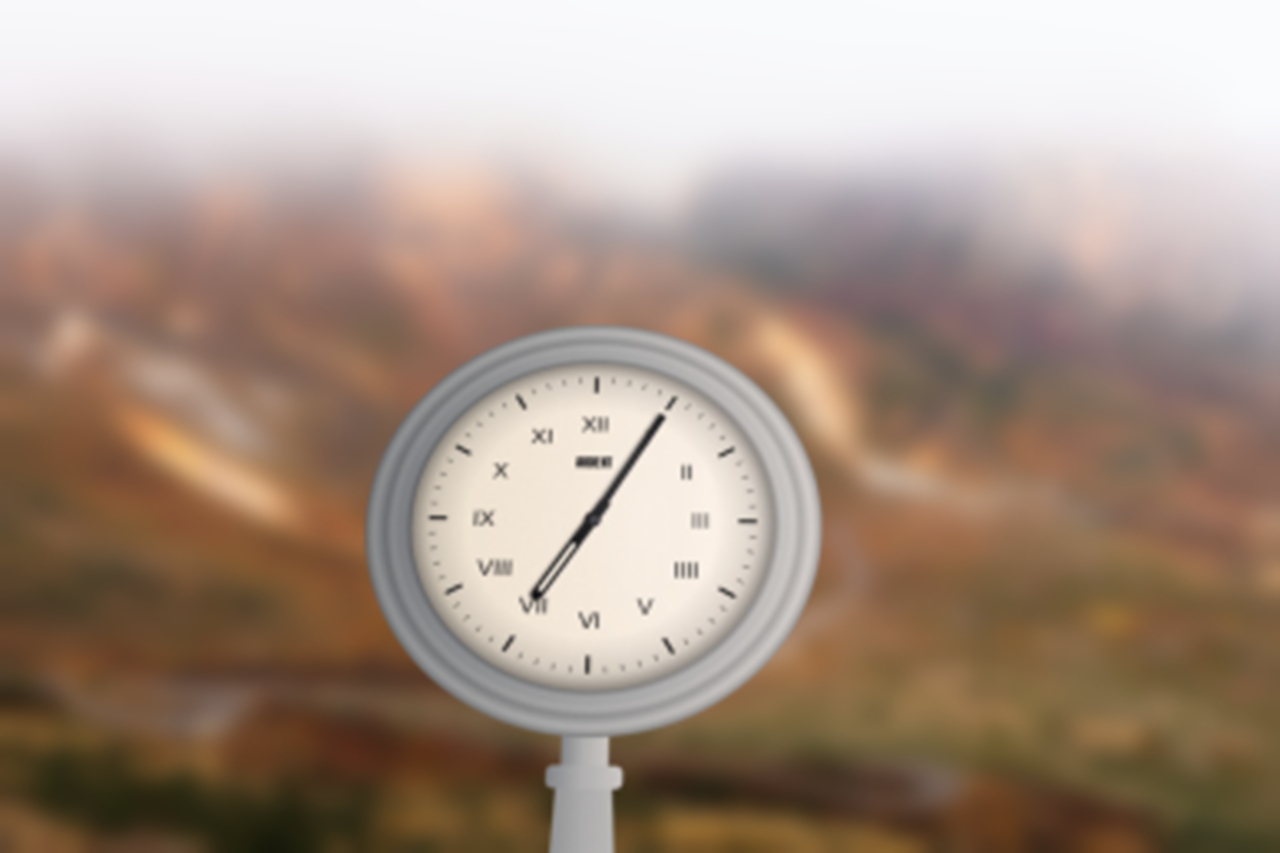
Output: **7:05**
